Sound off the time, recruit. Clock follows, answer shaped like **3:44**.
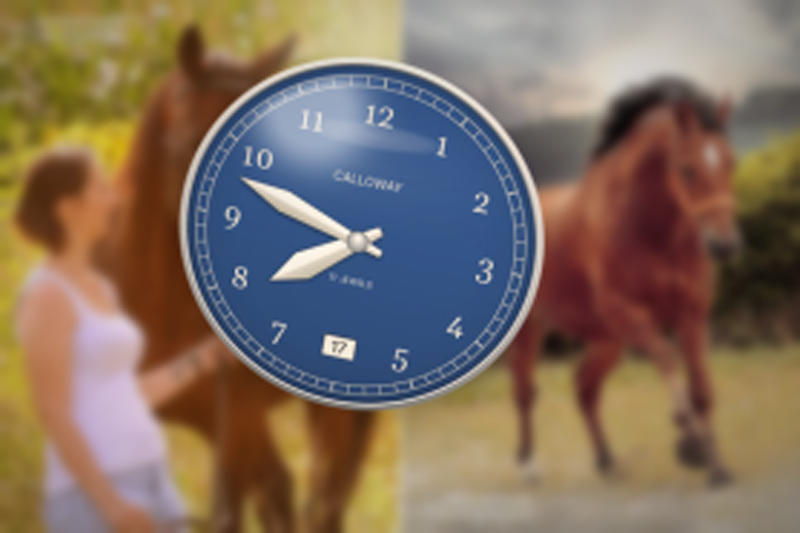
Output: **7:48**
